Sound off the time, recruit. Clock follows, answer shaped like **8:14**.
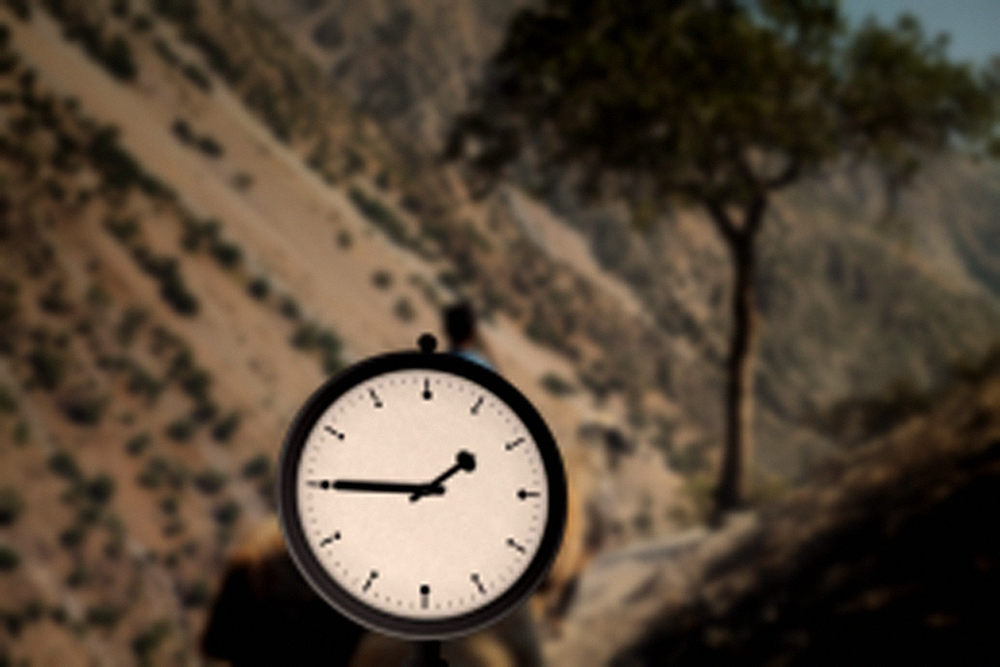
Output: **1:45**
